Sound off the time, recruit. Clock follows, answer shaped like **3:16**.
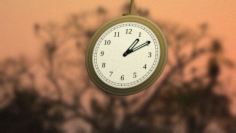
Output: **1:10**
